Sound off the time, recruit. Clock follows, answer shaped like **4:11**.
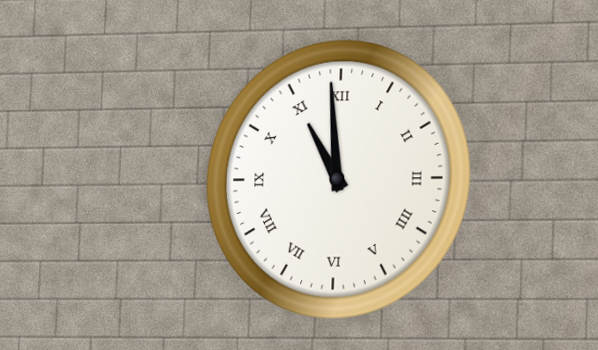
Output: **10:59**
